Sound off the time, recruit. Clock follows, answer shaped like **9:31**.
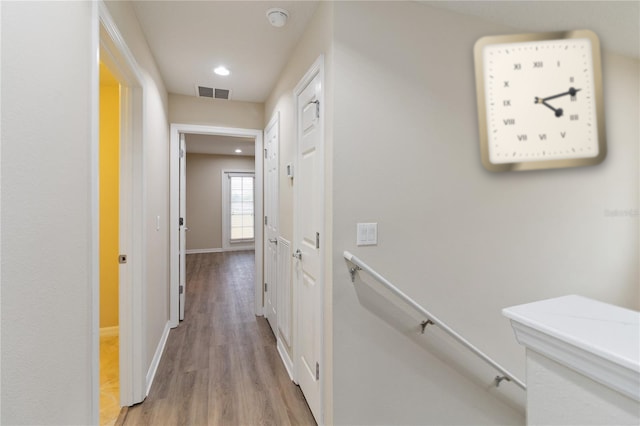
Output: **4:13**
